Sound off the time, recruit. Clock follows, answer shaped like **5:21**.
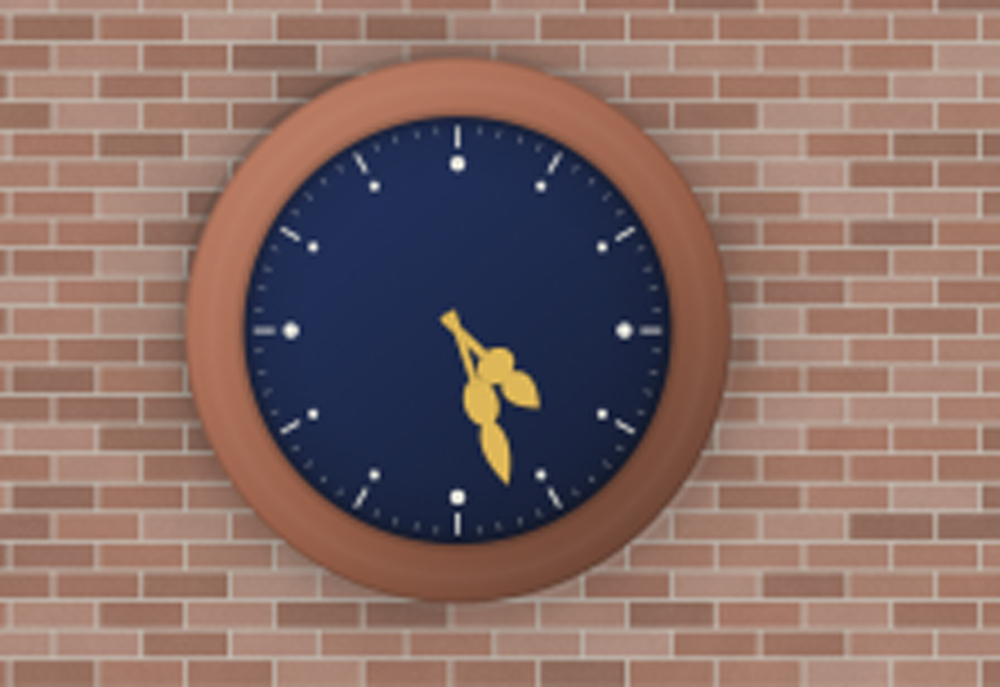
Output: **4:27**
